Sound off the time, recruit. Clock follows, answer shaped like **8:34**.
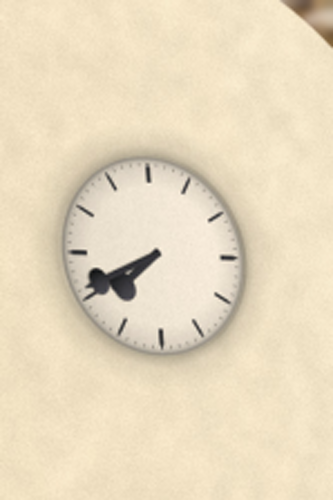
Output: **7:41**
